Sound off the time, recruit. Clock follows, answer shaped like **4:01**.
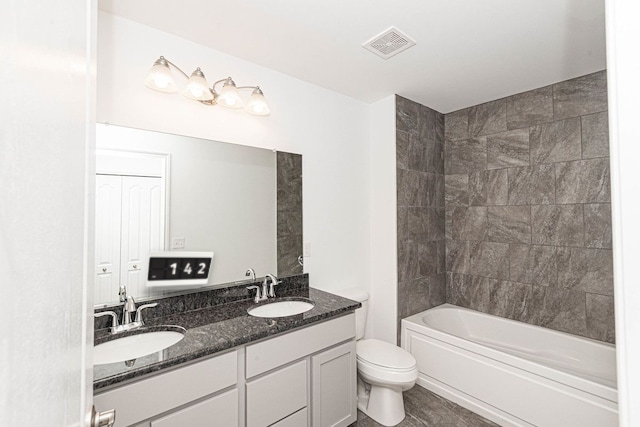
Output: **1:42**
